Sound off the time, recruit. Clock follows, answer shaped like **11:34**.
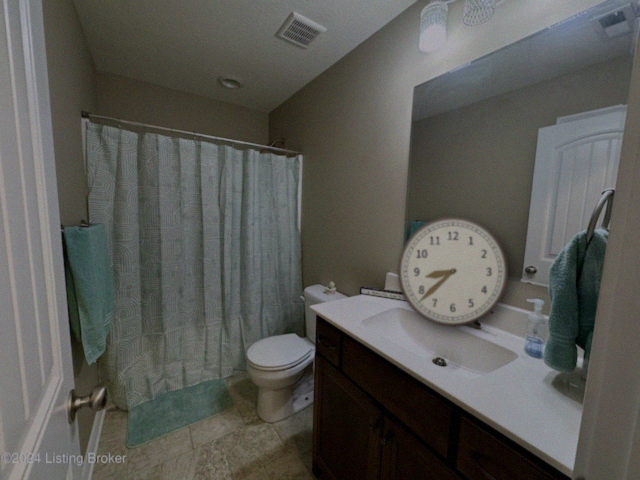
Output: **8:38**
